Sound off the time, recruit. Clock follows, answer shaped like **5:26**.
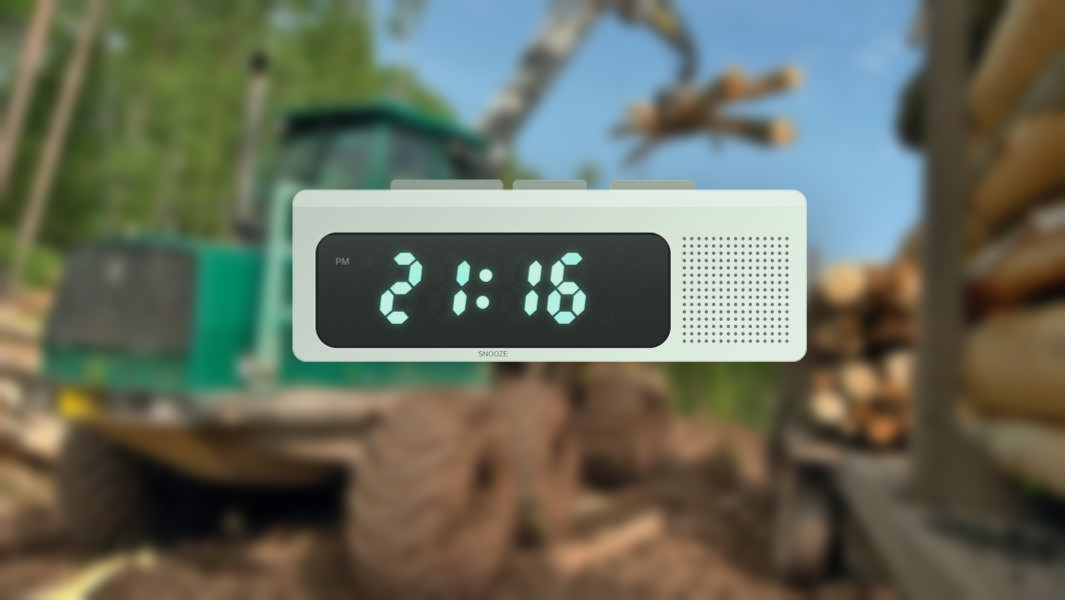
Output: **21:16**
